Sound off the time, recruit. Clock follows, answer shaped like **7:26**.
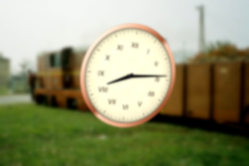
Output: **8:14**
